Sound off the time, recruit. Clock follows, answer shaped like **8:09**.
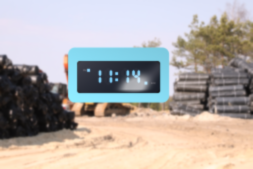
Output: **11:14**
